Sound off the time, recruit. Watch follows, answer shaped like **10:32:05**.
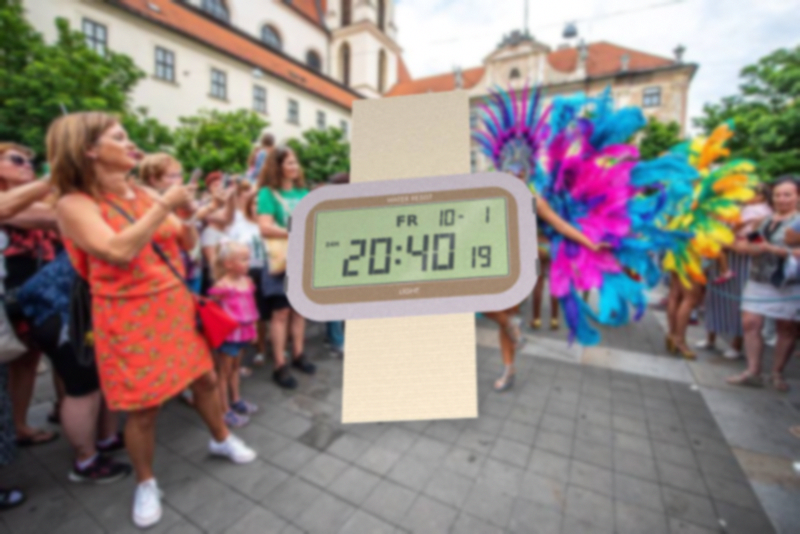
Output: **20:40:19**
